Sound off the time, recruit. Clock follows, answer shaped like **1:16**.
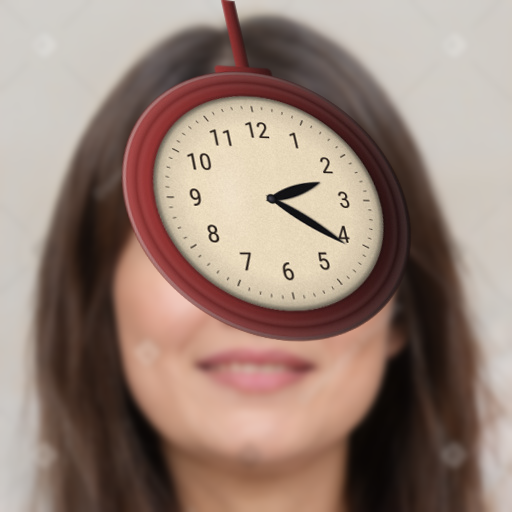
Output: **2:21**
